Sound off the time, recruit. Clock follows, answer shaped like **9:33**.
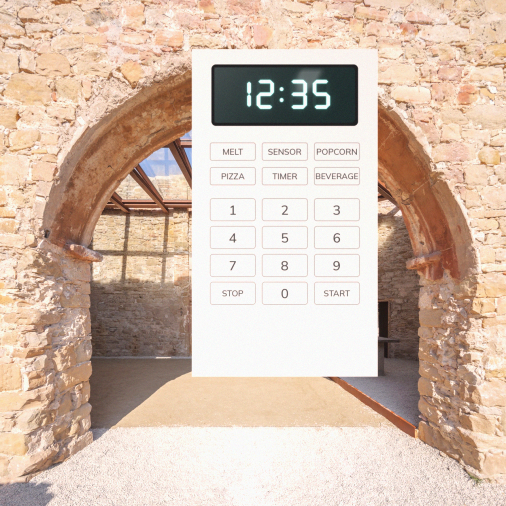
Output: **12:35**
